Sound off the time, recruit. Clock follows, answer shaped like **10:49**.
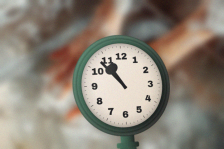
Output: **10:53**
